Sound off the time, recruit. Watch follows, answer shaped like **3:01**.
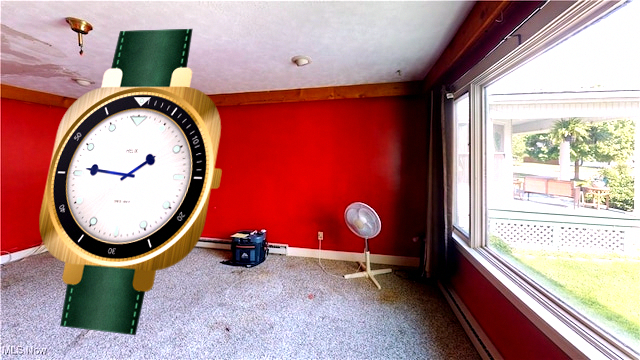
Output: **1:46**
